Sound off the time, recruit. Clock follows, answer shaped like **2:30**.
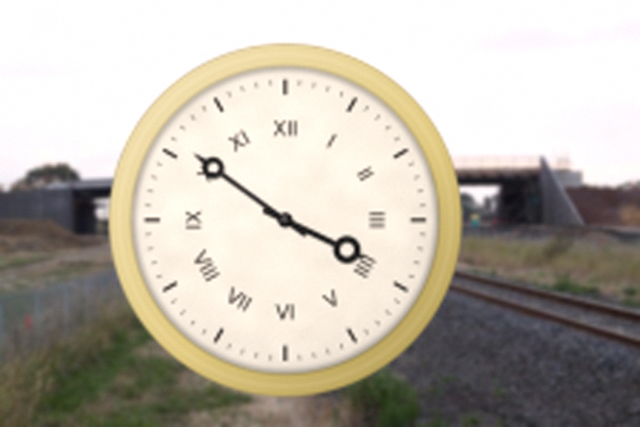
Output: **3:51**
